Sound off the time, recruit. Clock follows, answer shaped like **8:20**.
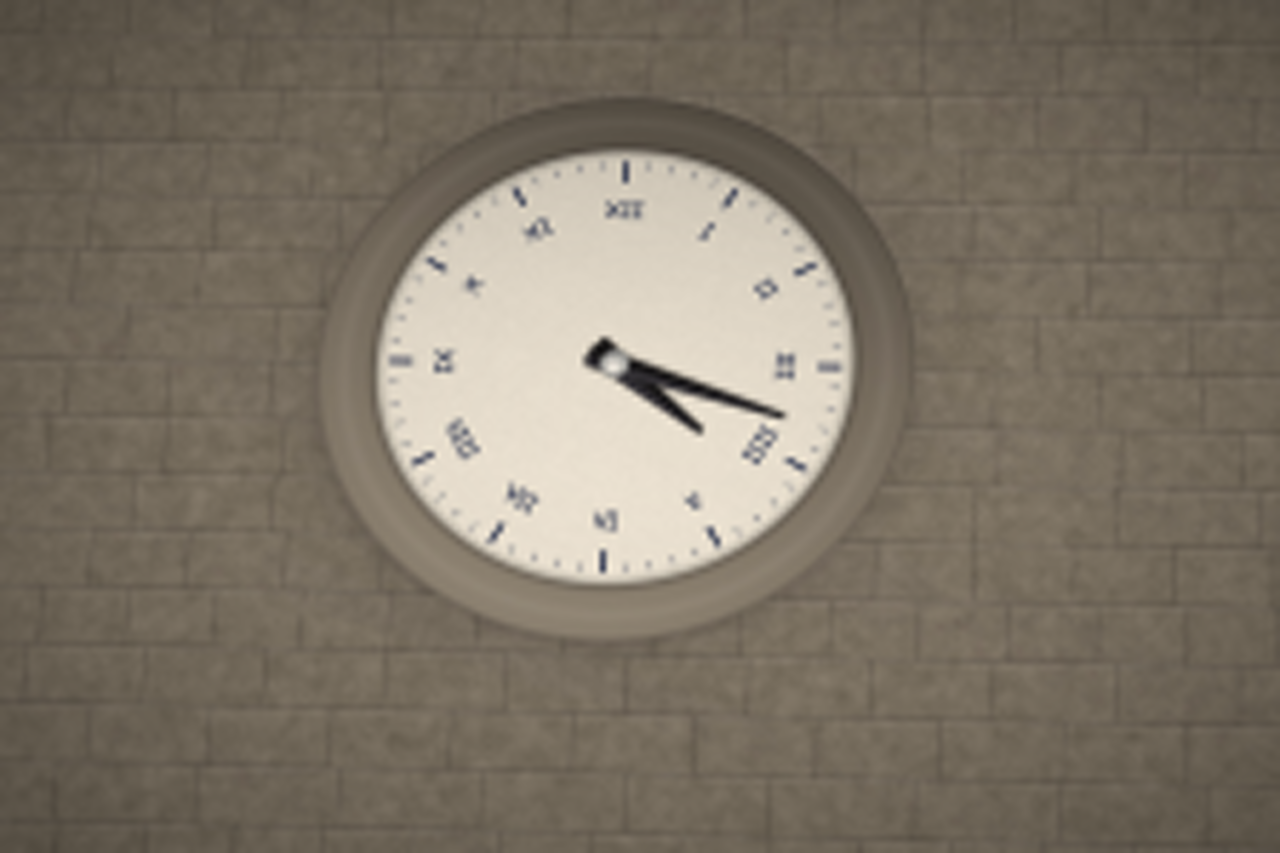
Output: **4:18**
